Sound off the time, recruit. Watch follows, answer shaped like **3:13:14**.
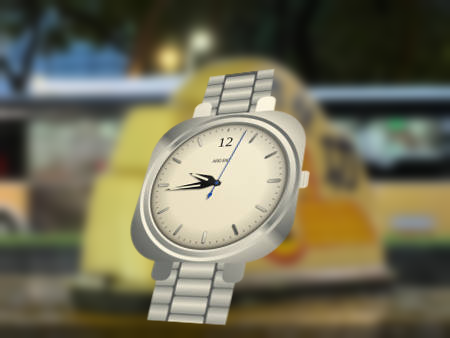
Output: **9:44:03**
